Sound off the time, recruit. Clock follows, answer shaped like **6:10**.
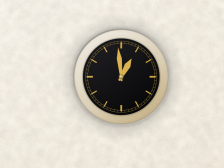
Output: **12:59**
